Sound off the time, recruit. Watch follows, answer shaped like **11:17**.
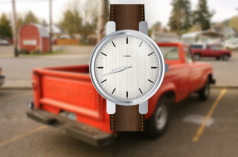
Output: **8:42**
